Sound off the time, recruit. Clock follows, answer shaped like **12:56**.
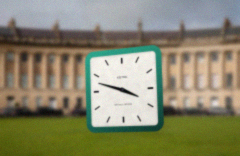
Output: **3:48**
